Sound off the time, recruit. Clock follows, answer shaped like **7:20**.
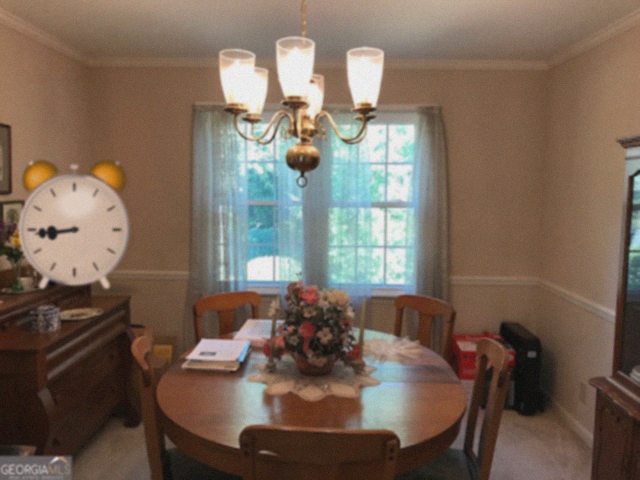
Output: **8:44**
